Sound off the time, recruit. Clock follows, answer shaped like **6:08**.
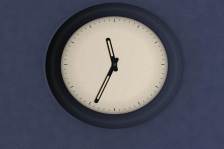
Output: **11:34**
